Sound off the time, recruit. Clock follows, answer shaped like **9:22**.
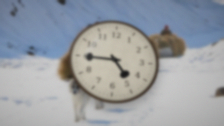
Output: **4:45**
